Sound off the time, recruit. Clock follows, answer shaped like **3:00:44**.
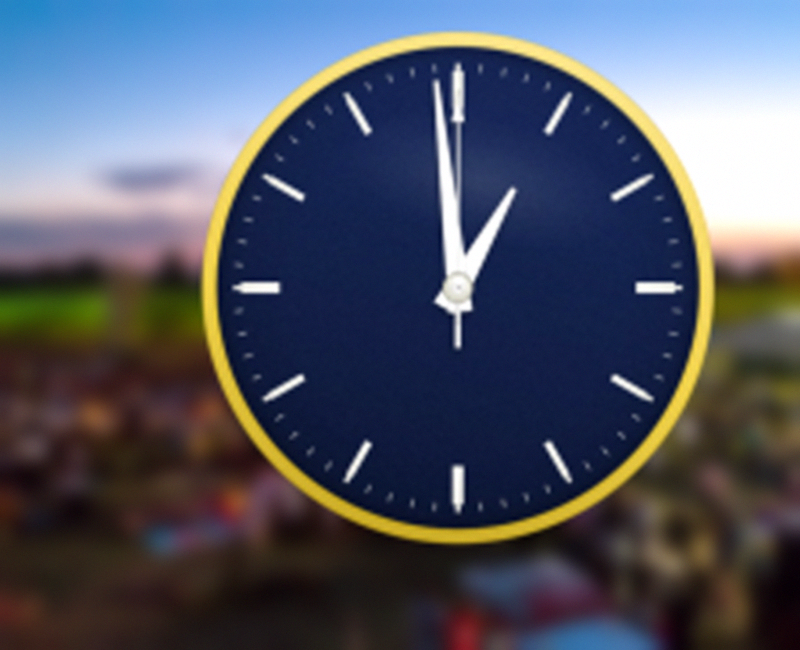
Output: **12:59:00**
